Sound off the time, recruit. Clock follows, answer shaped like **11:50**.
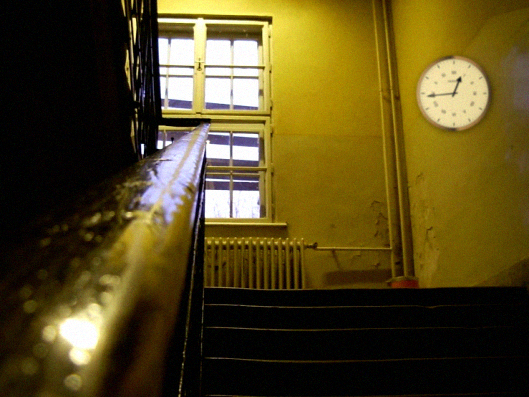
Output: **12:44**
